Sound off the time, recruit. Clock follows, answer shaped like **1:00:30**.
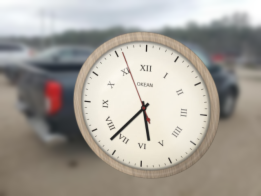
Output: **5:36:56**
